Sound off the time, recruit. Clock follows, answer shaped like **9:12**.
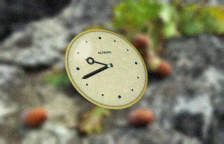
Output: **9:42**
